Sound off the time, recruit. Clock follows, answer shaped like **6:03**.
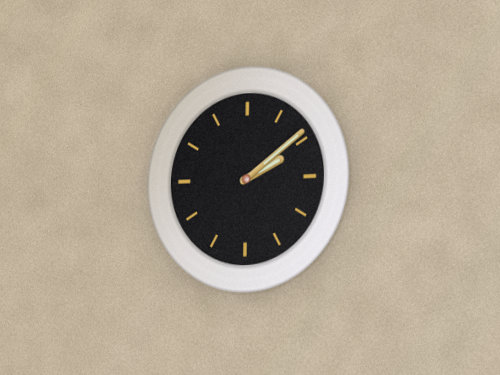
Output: **2:09**
